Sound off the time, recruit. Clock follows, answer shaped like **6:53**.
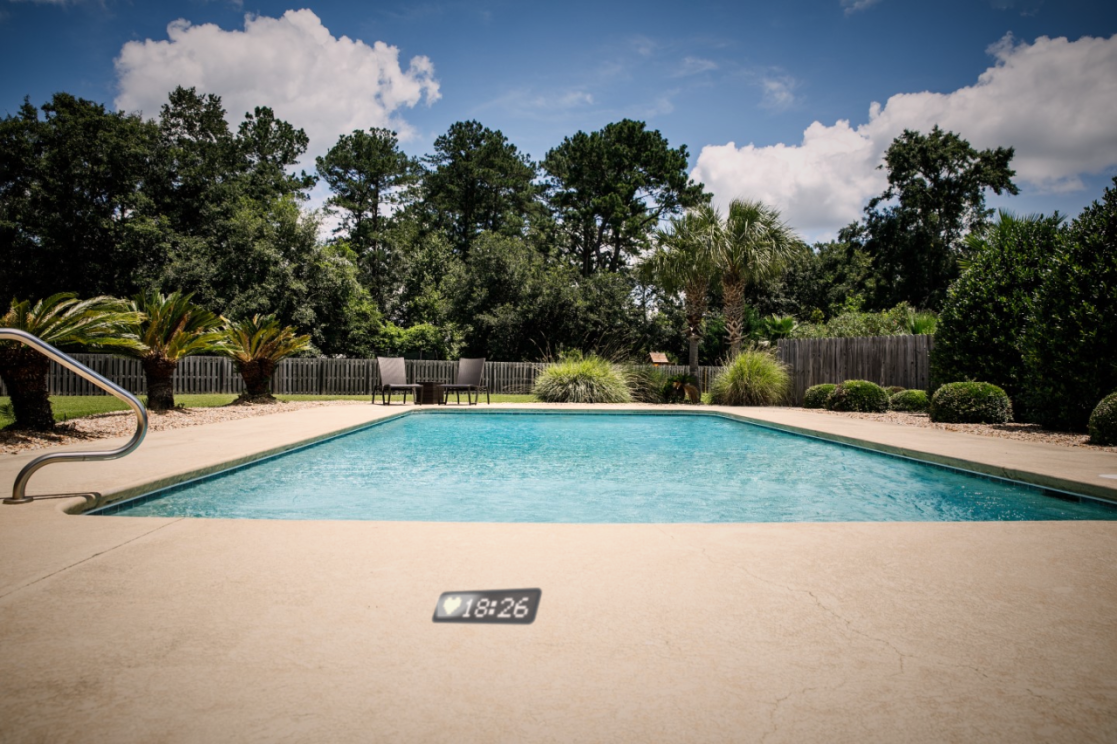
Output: **18:26**
